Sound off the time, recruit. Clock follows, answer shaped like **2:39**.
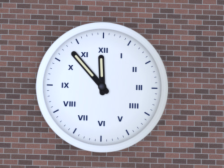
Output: **11:53**
